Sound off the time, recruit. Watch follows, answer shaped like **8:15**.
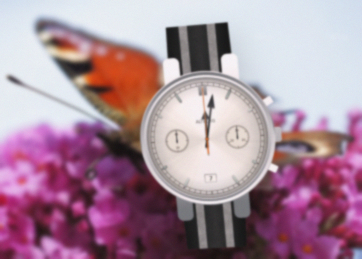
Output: **12:02**
